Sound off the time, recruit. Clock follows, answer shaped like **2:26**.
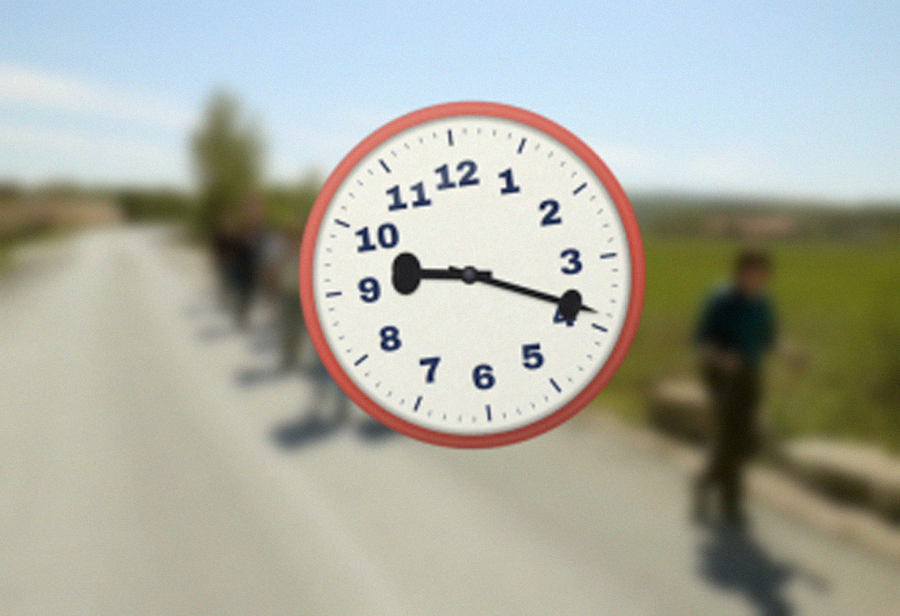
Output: **9:19**
